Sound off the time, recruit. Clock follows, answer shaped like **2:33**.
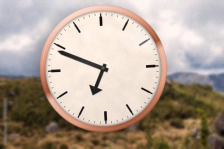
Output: **6:49**
